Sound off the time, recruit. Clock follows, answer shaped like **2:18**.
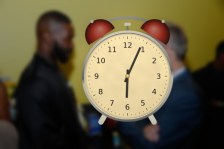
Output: **6:04**
